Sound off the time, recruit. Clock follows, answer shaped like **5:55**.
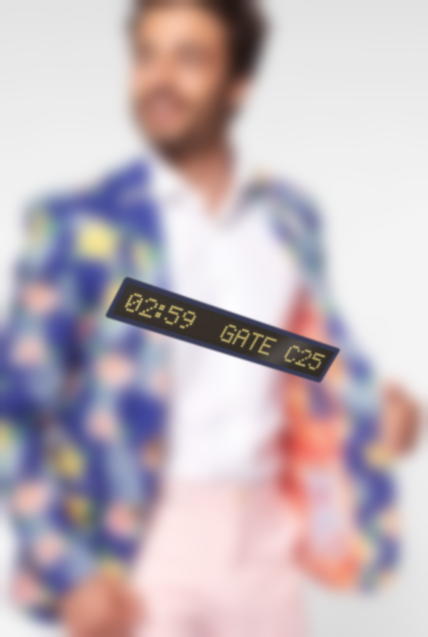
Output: **2:59**
